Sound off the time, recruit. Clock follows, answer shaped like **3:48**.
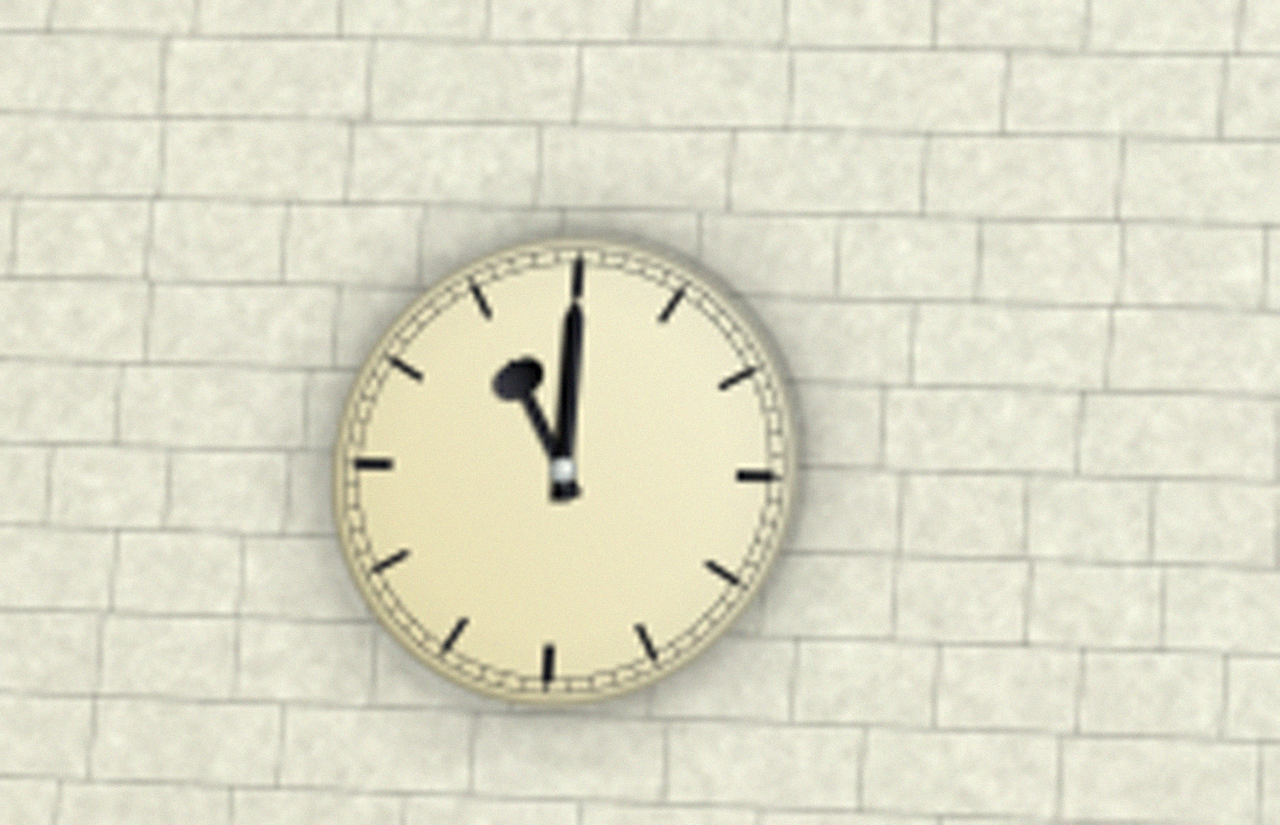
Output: **11:00**
